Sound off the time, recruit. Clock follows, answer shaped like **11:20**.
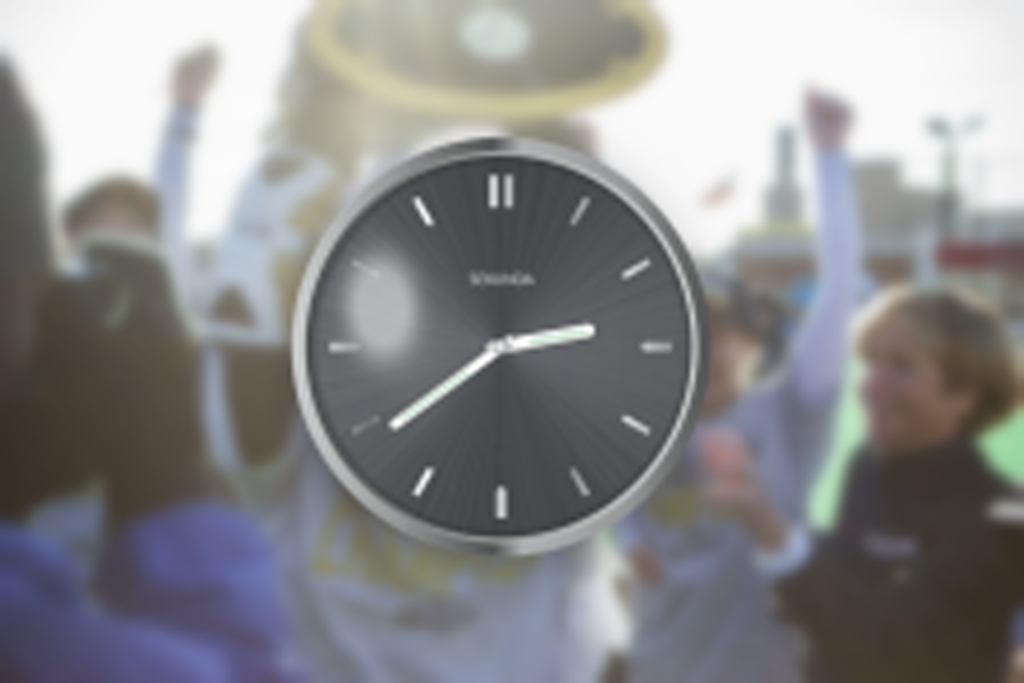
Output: **2:39**
